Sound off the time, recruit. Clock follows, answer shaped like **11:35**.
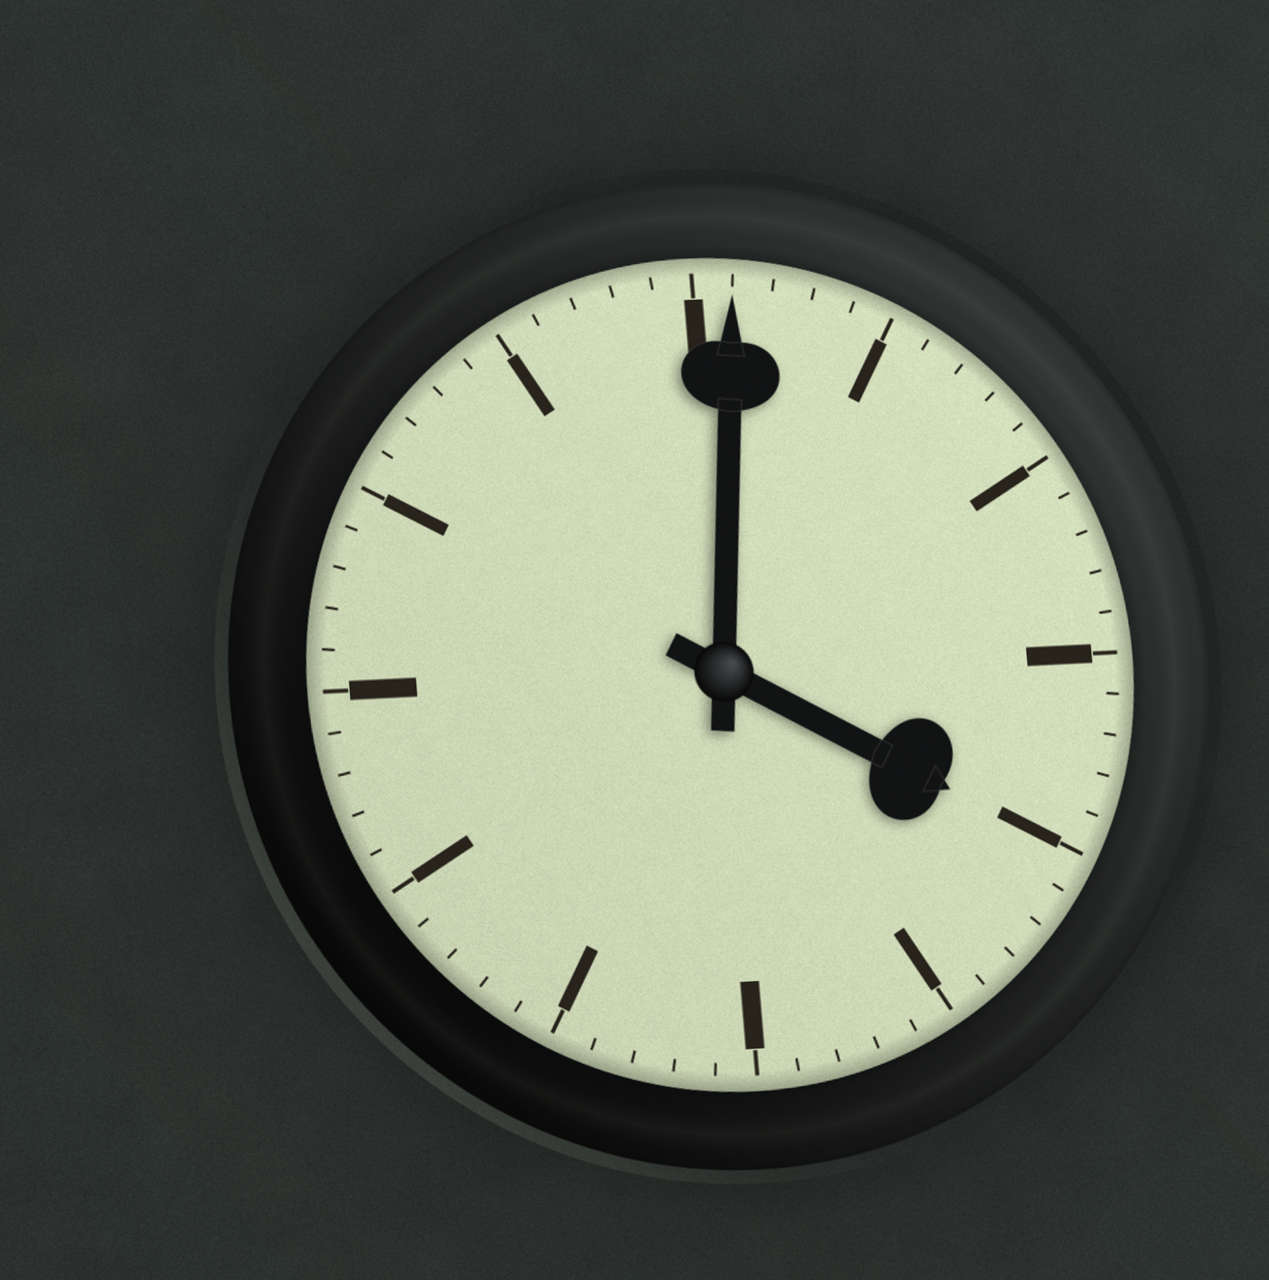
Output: **4:01**
